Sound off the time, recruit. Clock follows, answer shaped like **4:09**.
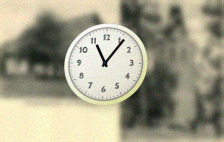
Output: **11:06**
